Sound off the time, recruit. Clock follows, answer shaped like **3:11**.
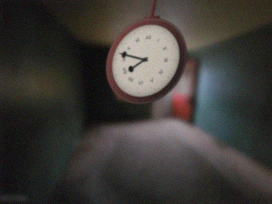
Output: **7:47**
